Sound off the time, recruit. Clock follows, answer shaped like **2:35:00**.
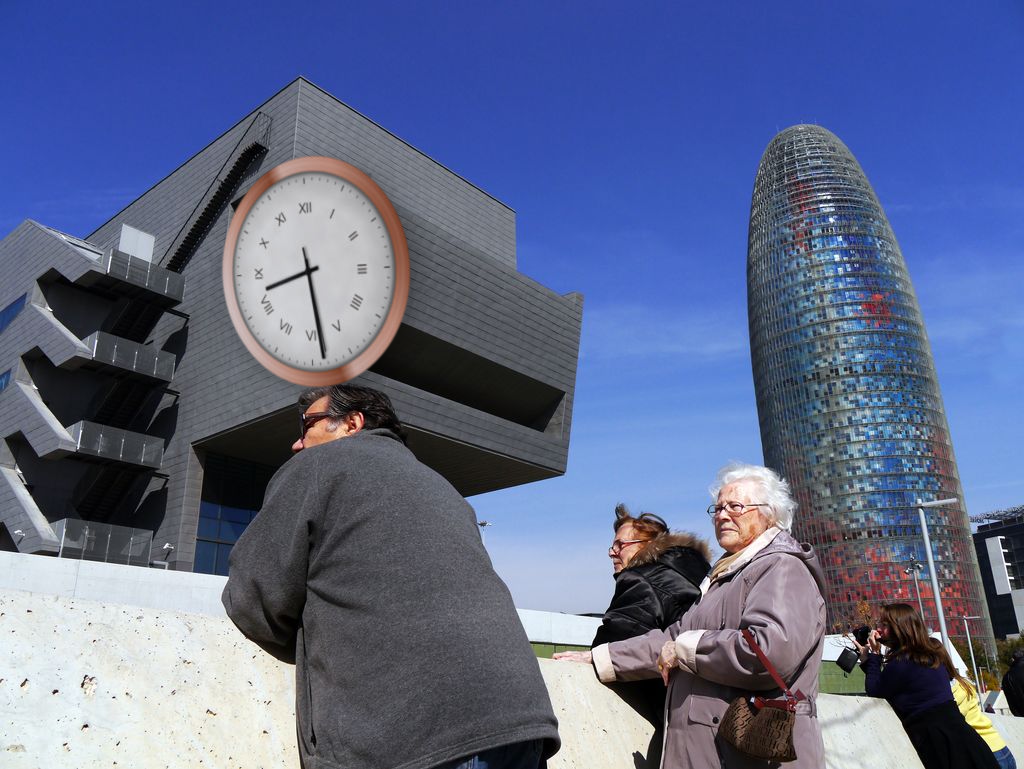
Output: **8:28:28**
